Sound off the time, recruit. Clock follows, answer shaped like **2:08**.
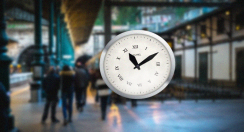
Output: **11:10**
